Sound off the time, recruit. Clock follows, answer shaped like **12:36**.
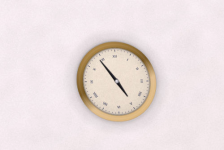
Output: **4:54**
